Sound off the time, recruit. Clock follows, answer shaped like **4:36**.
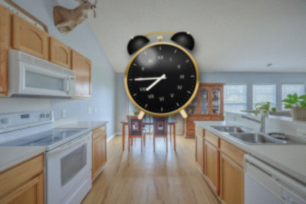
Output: **7:45**
